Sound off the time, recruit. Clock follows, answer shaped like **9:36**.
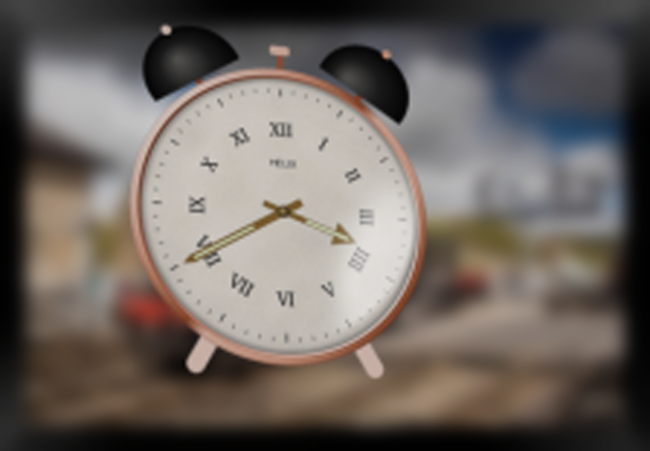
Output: **3:40**
